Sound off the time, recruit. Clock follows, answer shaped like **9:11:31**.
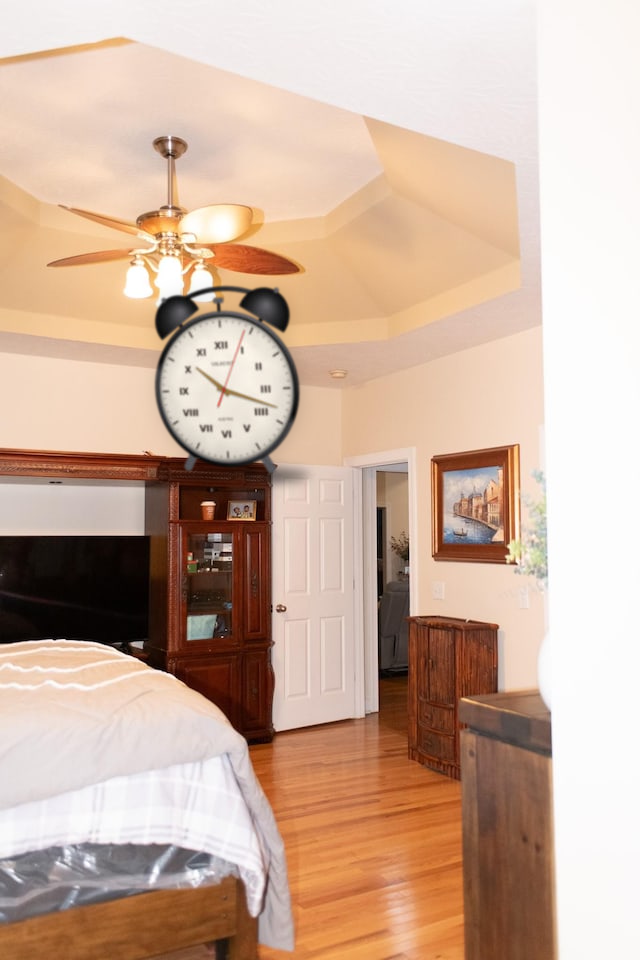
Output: **10:18:04**
